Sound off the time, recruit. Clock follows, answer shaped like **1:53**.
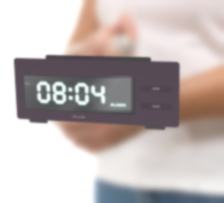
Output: **8:04**
